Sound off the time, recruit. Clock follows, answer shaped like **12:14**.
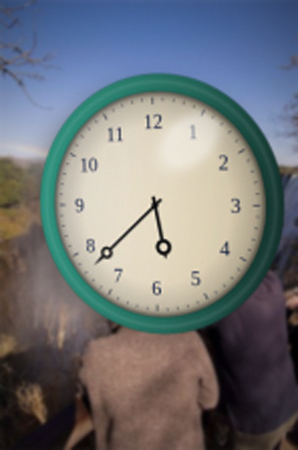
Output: **5:38**
